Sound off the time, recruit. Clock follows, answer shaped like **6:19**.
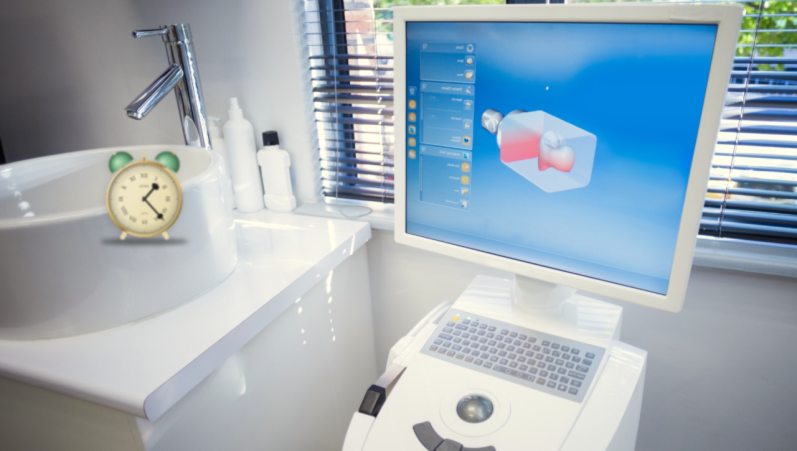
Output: **1:23**
